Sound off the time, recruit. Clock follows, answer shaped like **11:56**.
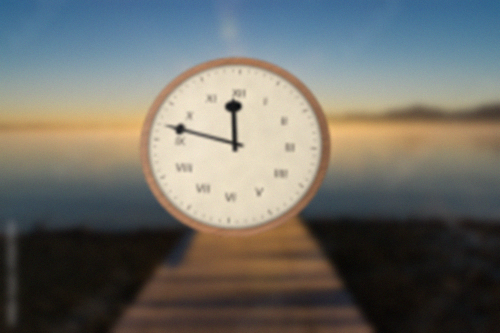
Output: **11:47**
